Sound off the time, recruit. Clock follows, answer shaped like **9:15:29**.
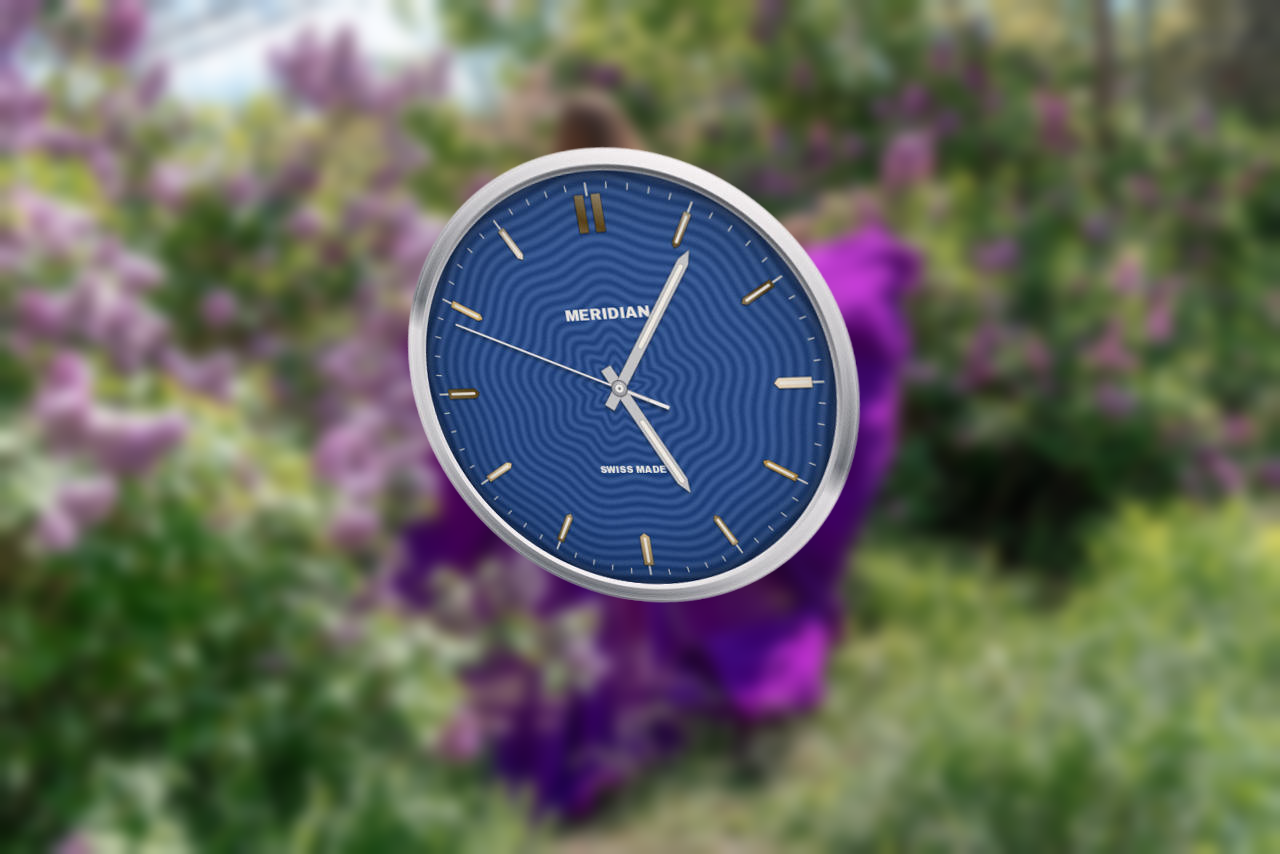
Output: **5:05:49**
